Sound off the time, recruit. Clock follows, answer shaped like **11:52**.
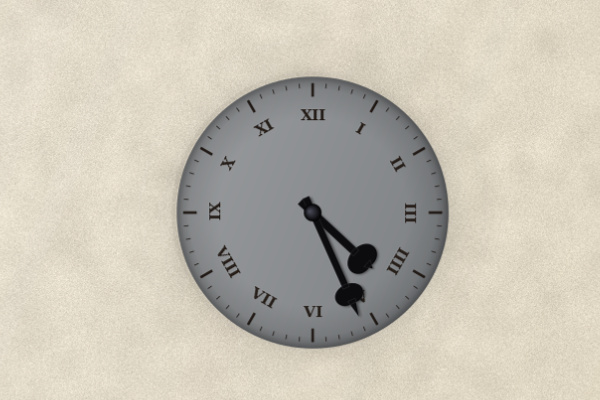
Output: **4:26**
